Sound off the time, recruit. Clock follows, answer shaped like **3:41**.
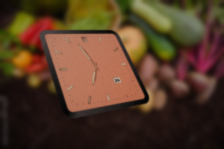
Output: **6:57**
